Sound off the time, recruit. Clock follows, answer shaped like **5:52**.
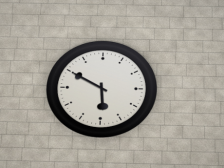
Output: **5:50**
